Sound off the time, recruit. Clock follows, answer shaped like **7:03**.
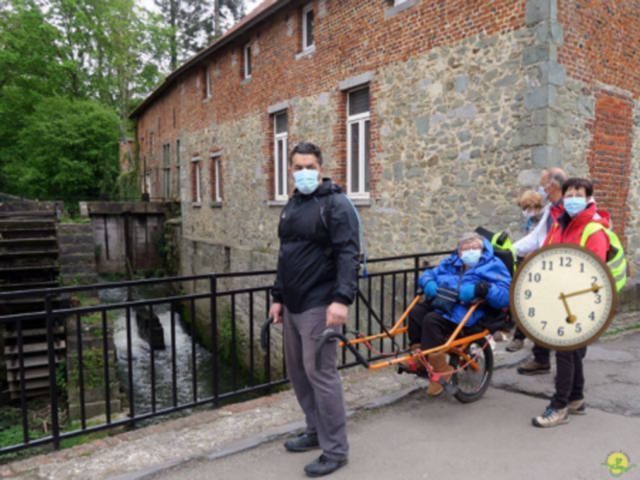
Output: **5:12**
